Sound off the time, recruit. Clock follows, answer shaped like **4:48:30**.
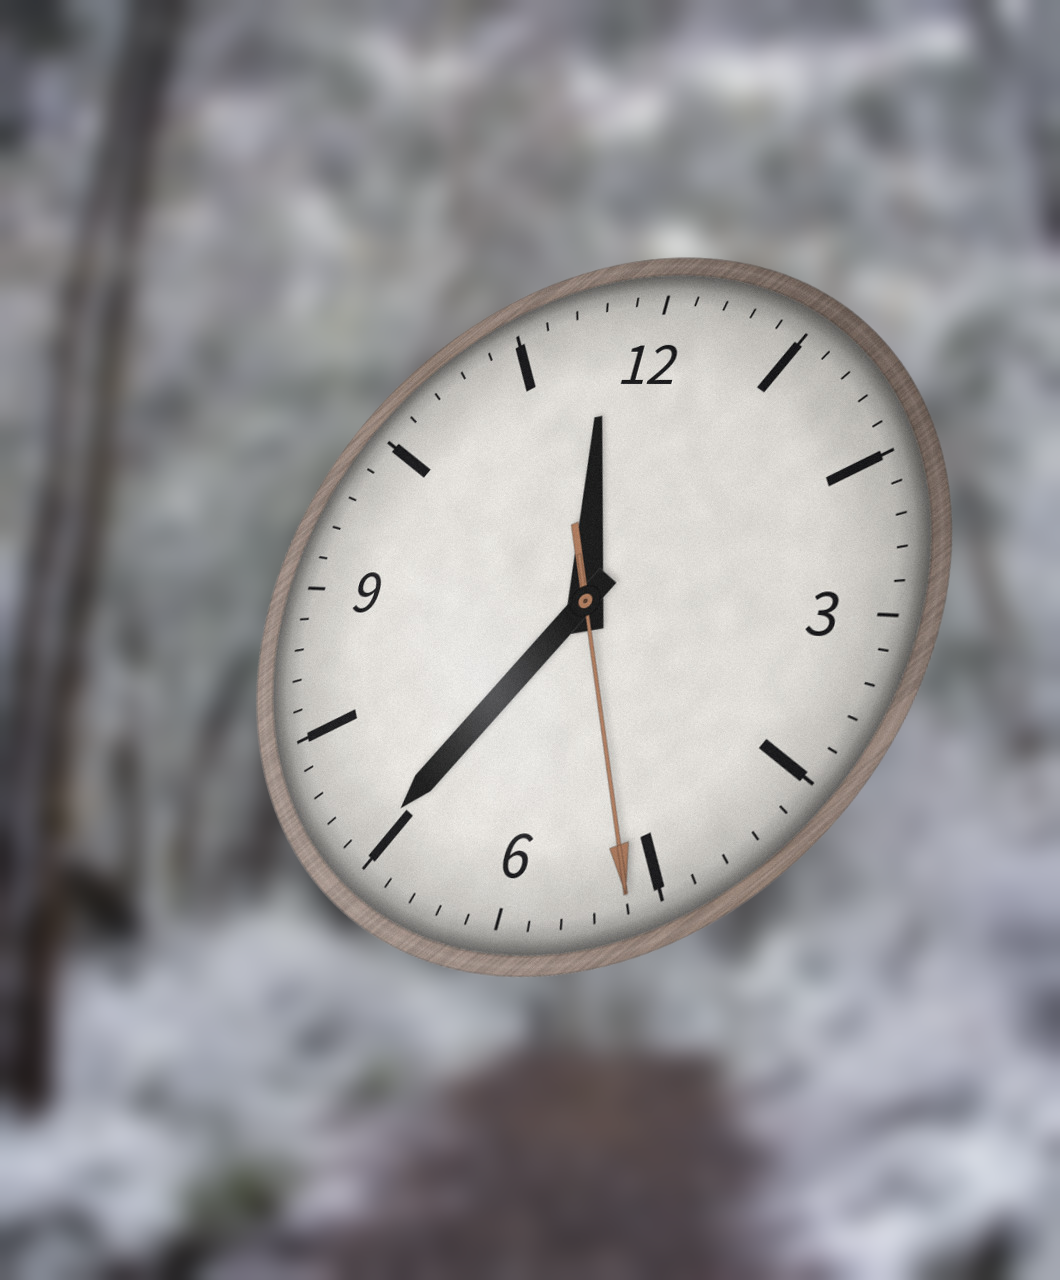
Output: **11:35:26**
